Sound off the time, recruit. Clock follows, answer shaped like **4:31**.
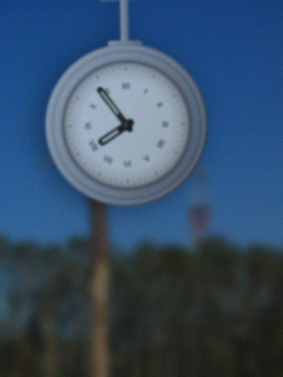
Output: **7:54**
